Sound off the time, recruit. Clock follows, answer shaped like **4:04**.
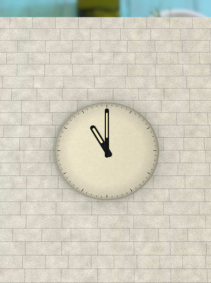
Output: **11:00**
